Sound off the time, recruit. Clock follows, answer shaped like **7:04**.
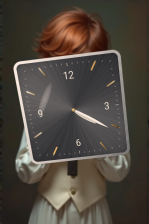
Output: **4:21**
